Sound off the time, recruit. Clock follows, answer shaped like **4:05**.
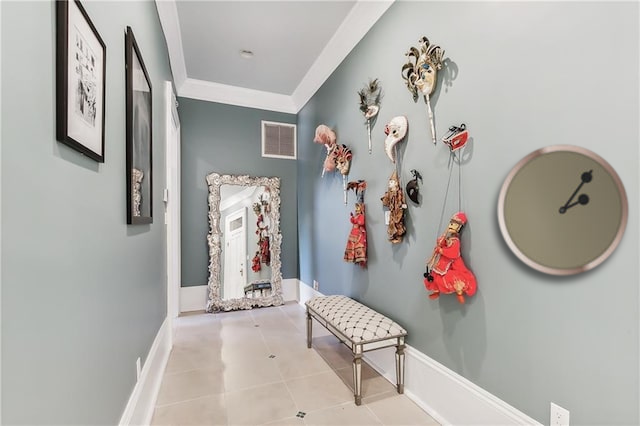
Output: **2:06**
